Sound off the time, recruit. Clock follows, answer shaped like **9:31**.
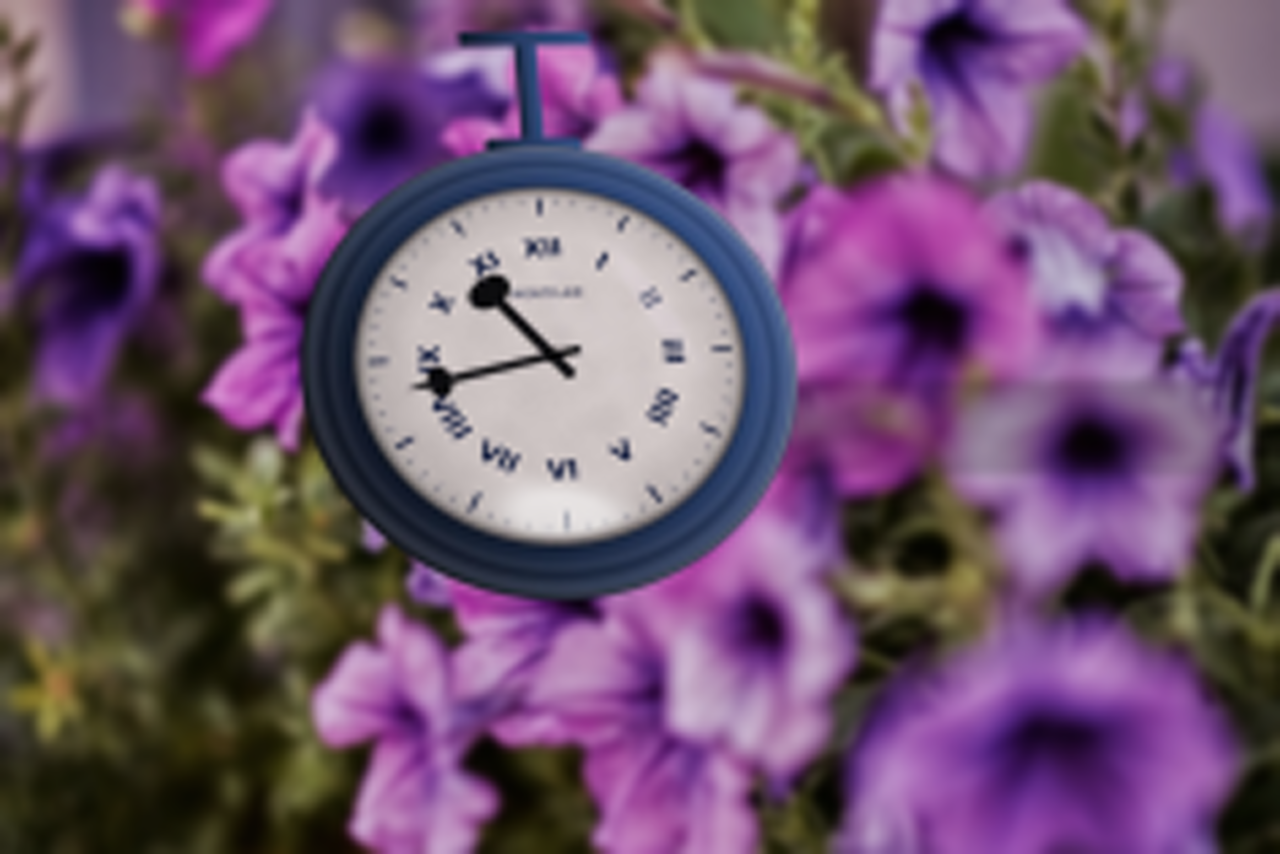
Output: **10:43**
